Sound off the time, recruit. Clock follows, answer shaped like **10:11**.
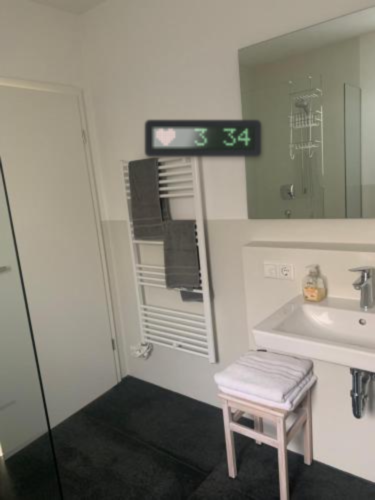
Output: **3:34**
